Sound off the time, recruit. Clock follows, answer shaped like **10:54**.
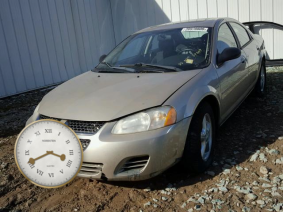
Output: **3:41**
